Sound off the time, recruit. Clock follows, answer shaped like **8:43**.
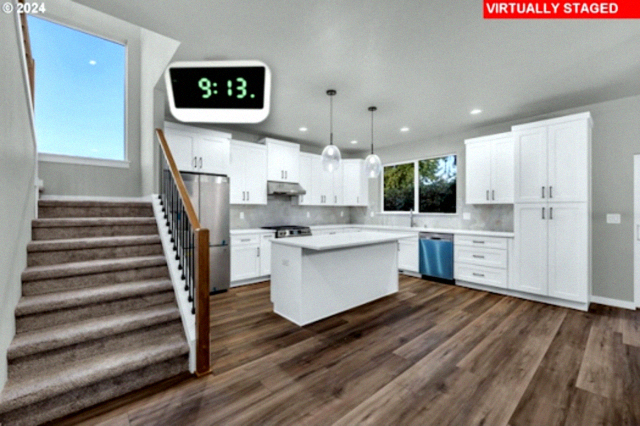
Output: **9:13**
